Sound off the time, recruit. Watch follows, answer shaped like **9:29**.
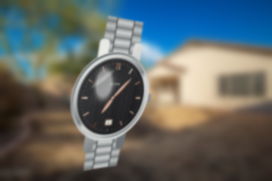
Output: **7:07**
